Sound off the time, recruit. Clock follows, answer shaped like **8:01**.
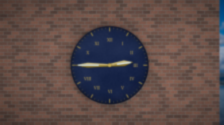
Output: **2:45**
